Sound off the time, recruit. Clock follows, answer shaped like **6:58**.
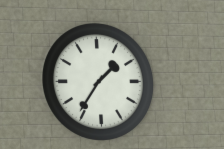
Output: **1:36**
